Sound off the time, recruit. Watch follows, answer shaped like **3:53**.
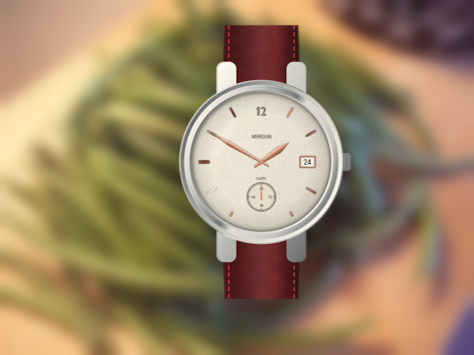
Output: **1:50**
